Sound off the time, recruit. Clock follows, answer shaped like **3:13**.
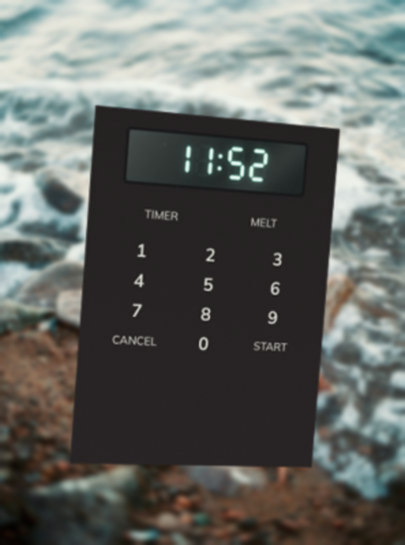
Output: **11:52**
